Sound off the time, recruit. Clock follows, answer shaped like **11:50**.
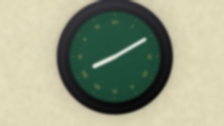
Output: **8:10**
